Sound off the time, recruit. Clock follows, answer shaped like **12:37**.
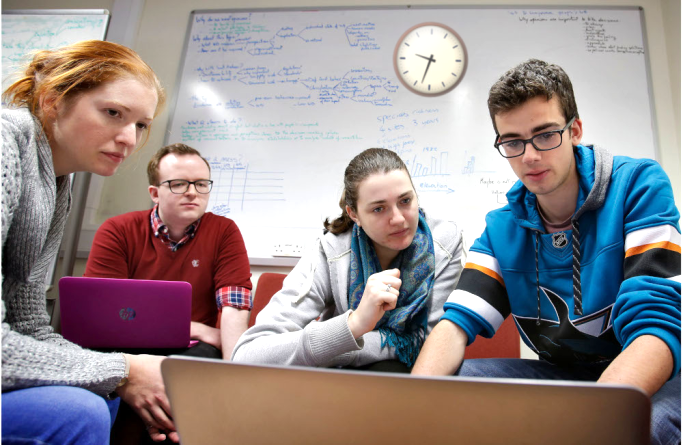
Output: **9:33**
